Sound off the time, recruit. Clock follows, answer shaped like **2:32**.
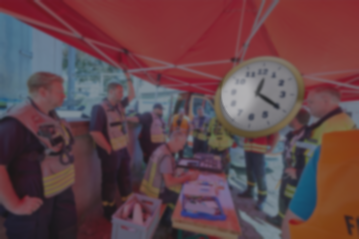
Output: **12:20**
